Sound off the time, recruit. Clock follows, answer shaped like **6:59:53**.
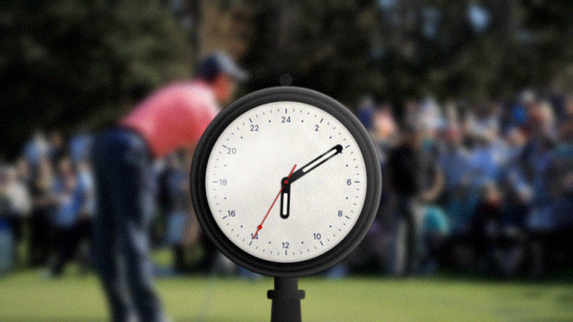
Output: **12:09:35**
